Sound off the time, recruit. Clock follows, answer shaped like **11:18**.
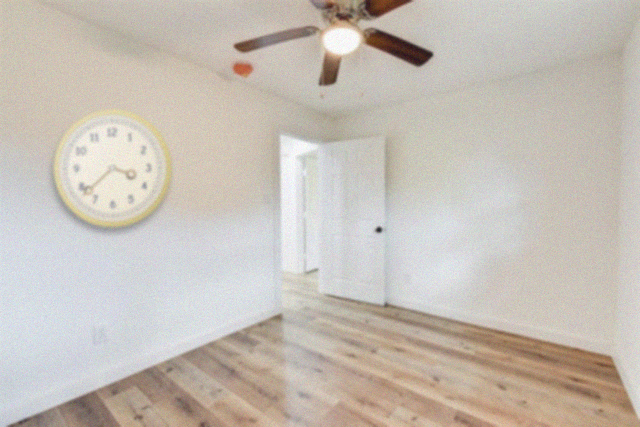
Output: **3:38**
